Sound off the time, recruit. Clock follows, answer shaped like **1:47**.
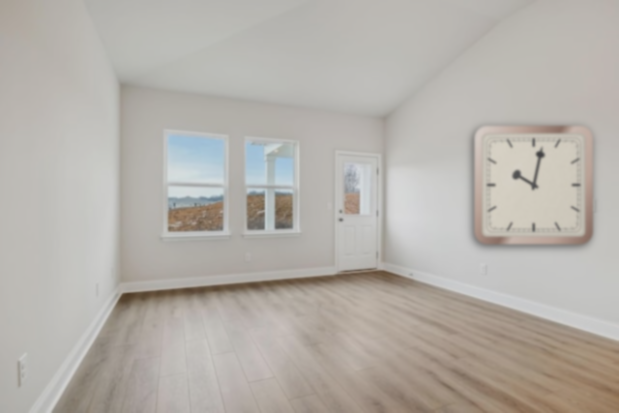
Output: **10:02**
